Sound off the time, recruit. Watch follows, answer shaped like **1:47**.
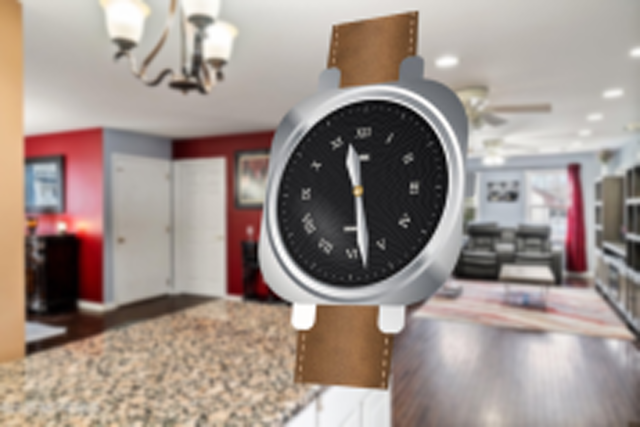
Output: **11:28**
